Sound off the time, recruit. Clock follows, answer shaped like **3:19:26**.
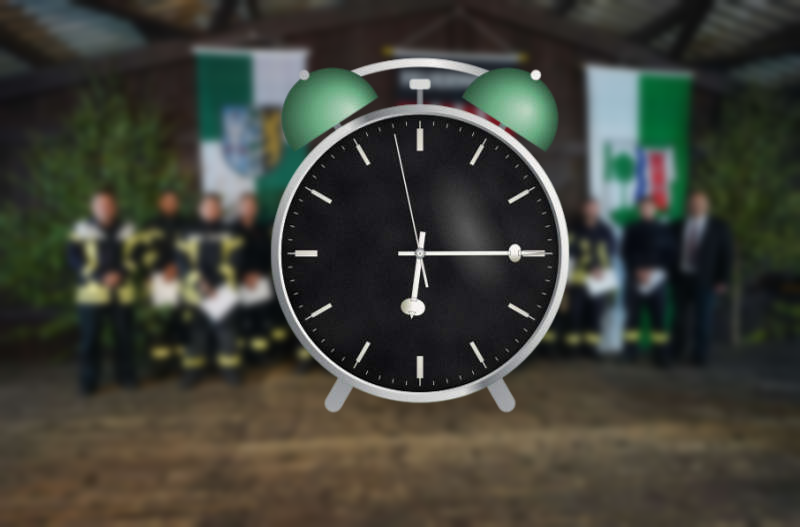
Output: **6:14:58**
